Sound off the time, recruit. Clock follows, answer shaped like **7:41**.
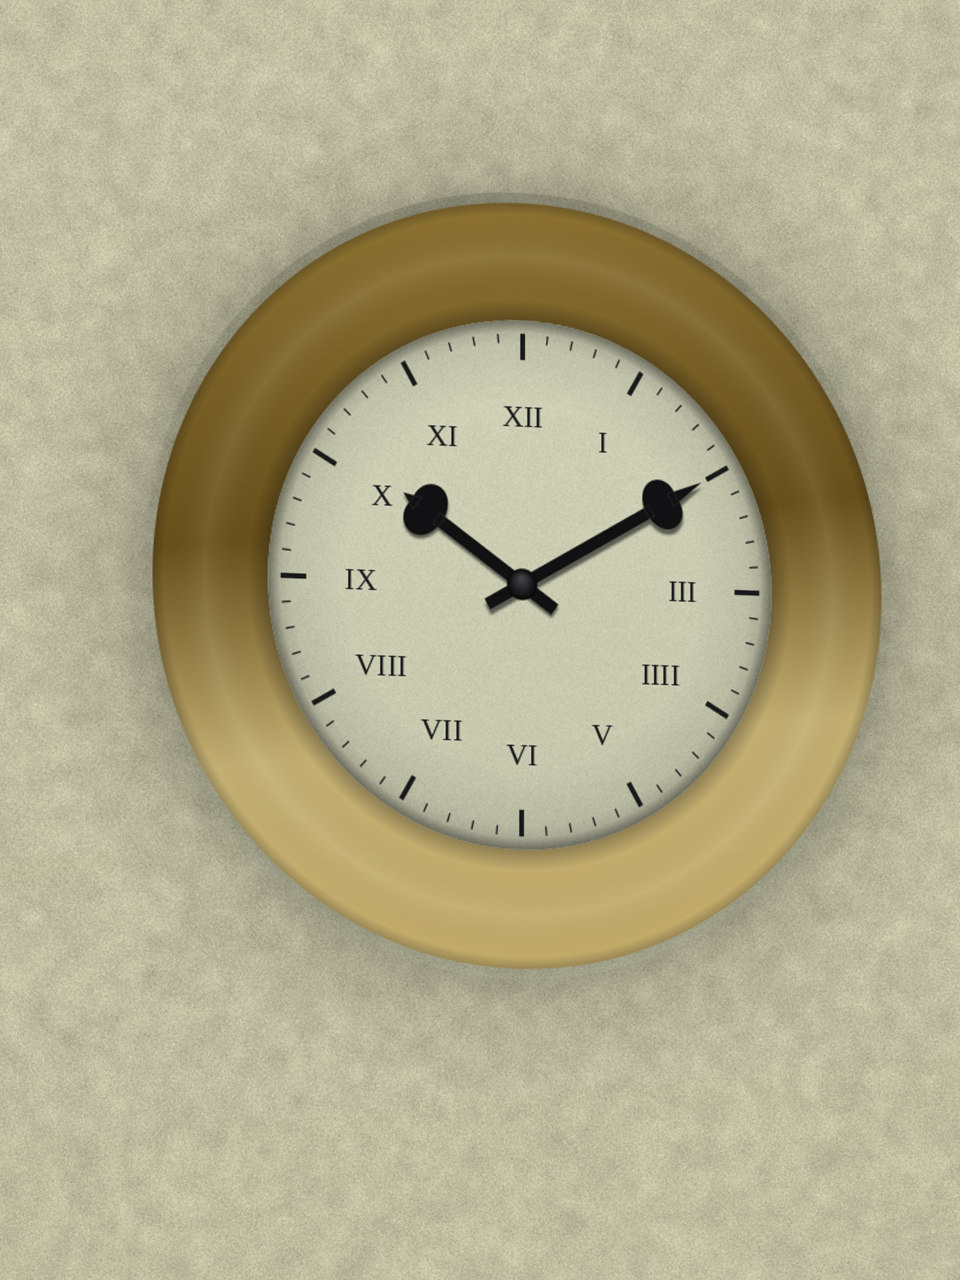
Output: **10:10**
